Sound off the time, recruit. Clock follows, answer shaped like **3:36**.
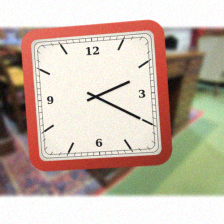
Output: **2:20**
